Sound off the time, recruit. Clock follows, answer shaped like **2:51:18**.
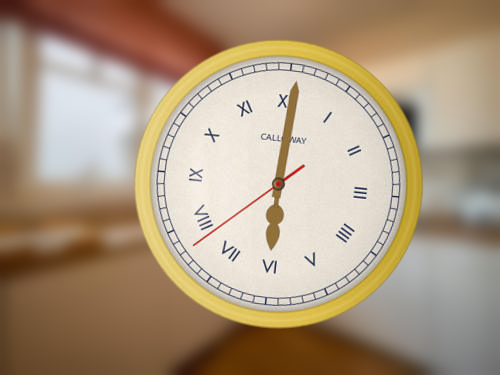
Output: **6:00:38**
